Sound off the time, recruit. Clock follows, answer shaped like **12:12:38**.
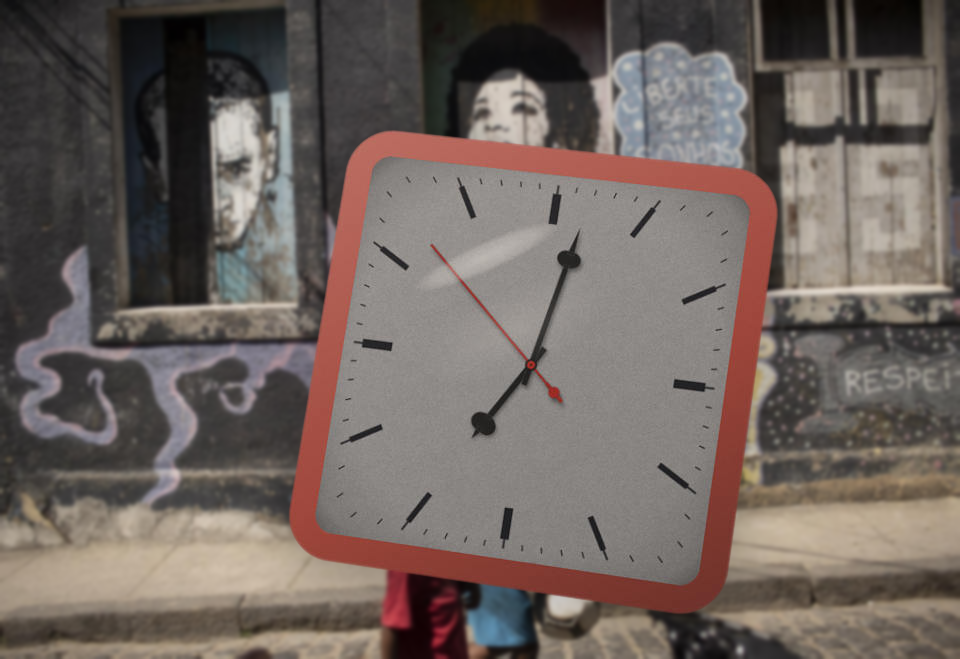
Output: **7:01:52**
